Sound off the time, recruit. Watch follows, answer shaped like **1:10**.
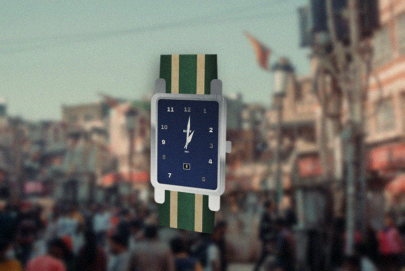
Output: **1:01**
